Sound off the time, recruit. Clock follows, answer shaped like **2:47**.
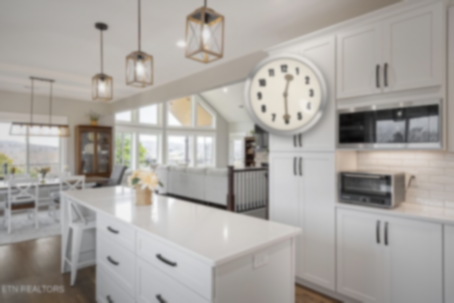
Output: **12:30**
